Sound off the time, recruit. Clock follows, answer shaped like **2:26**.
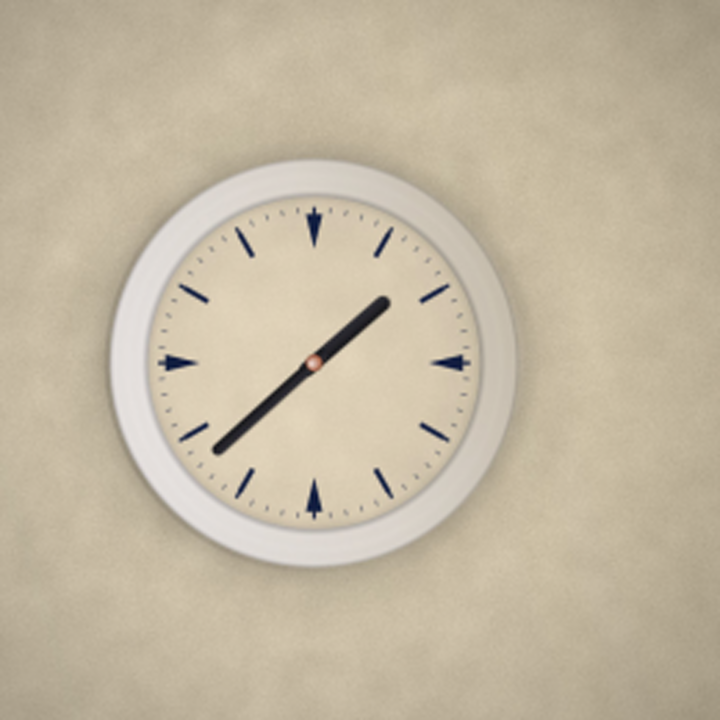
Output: **1:38**
